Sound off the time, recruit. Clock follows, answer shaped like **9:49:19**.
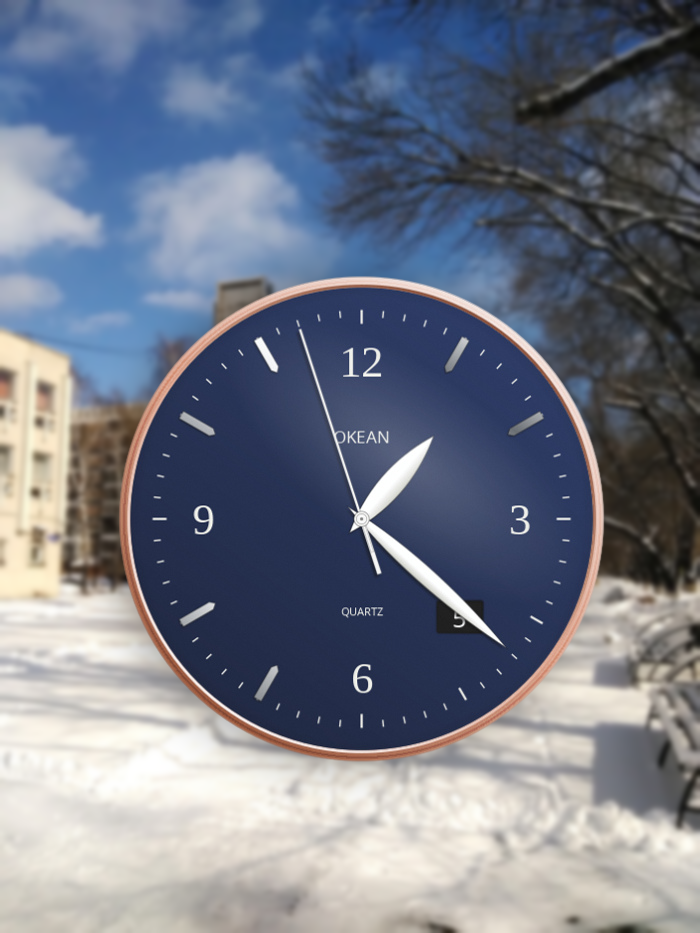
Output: **1:21:57**
